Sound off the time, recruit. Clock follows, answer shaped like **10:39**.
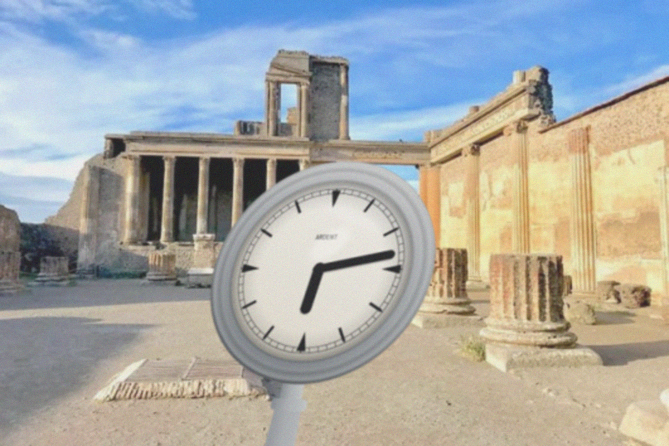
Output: **6:13**
